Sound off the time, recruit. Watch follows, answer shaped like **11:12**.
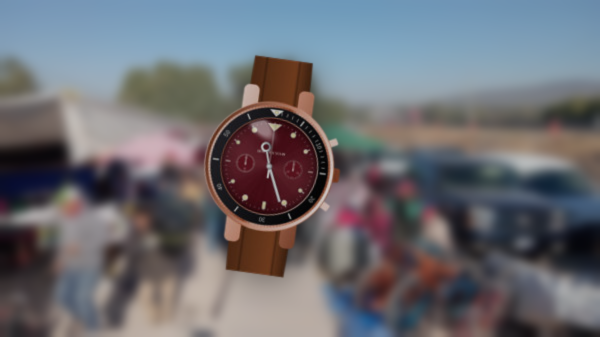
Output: **11:26**
